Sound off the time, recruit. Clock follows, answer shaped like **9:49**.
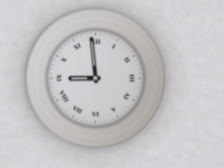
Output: **8:59**
